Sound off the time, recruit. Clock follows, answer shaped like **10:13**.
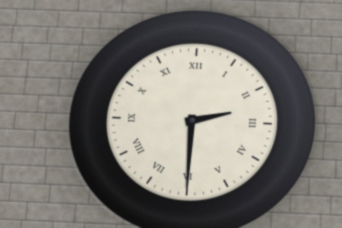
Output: **2:30**
